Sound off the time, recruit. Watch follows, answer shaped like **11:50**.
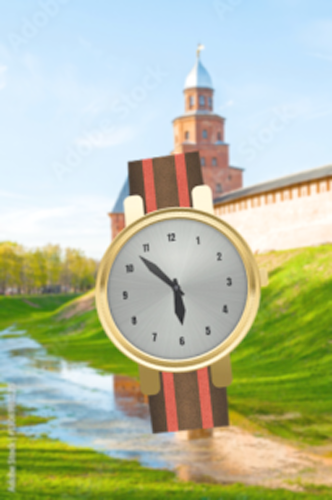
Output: **5:53**
